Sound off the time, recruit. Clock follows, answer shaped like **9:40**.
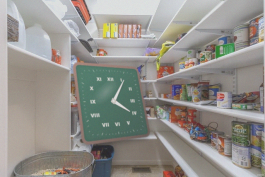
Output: **4:06**
